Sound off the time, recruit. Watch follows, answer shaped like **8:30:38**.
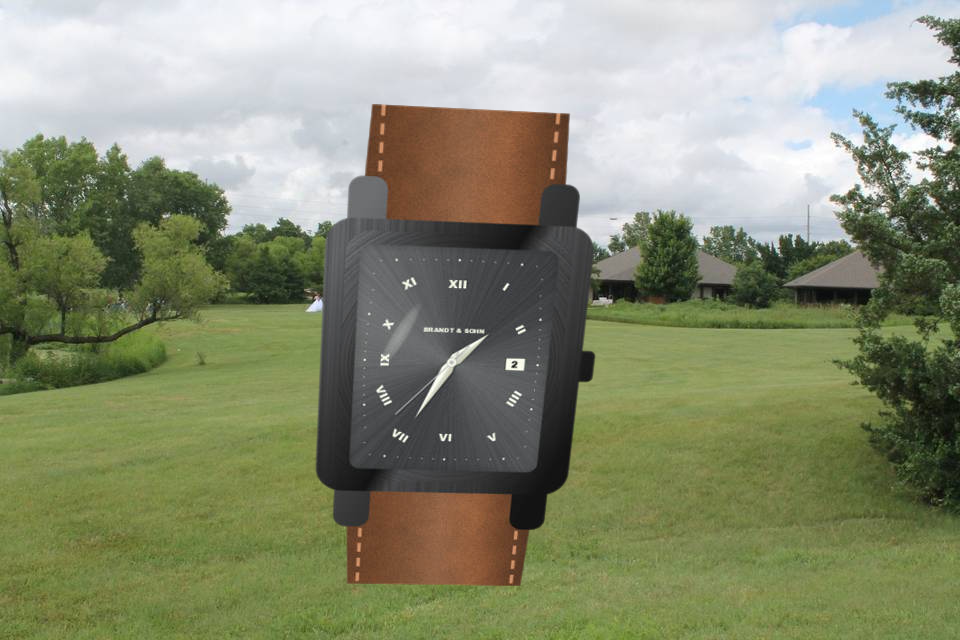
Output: **1:34:37**
